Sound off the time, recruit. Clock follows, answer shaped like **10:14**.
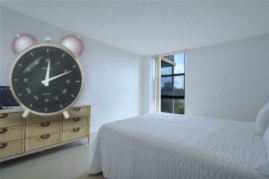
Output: **12:11**
